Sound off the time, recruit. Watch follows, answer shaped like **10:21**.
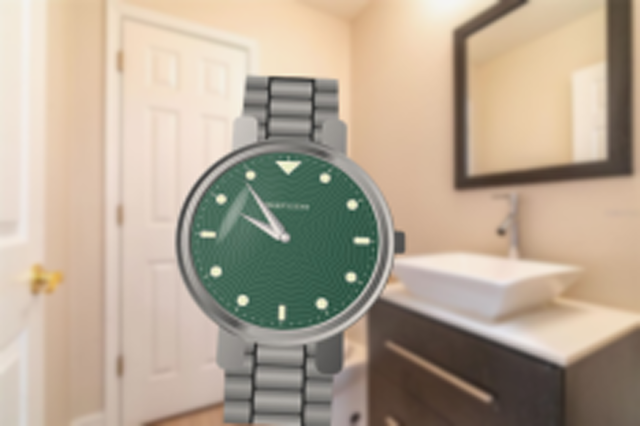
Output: **9:54**
